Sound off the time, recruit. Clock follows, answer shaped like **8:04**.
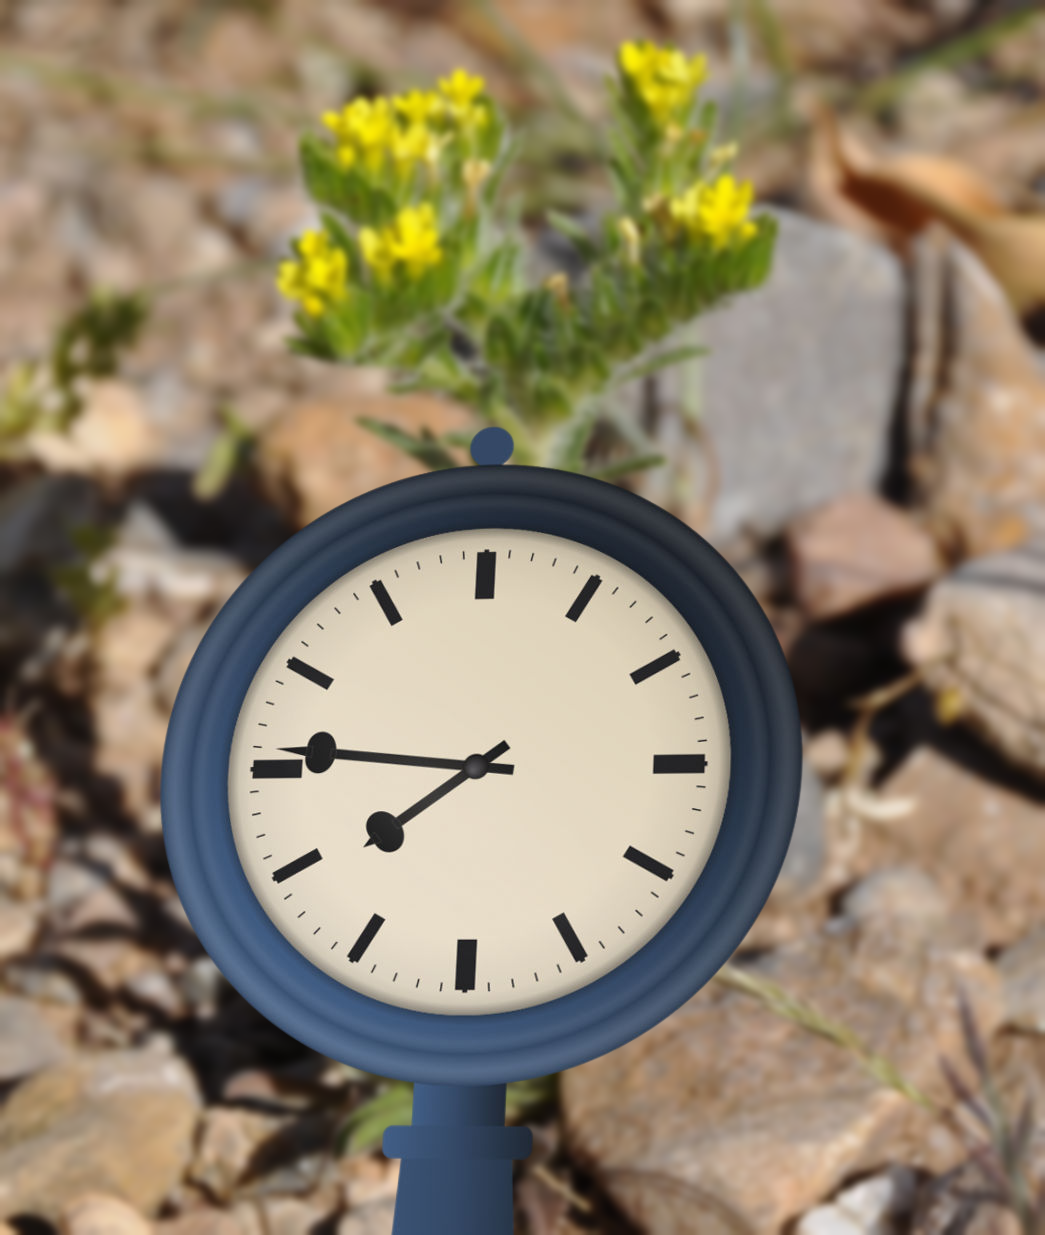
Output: **7:46**
